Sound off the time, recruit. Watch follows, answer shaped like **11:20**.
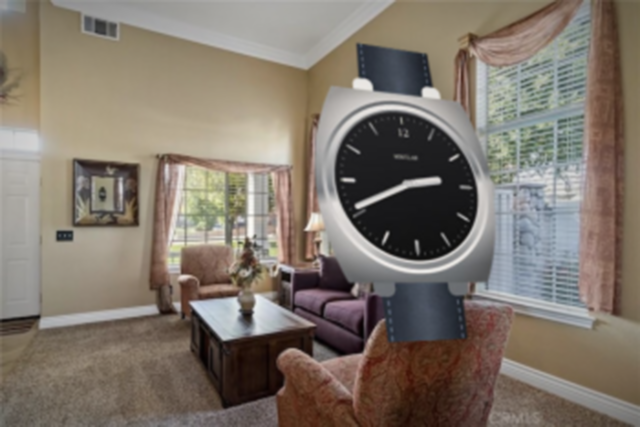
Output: **2:41**
